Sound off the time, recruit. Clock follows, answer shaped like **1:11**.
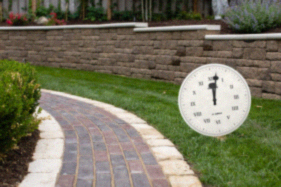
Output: **12:02**
